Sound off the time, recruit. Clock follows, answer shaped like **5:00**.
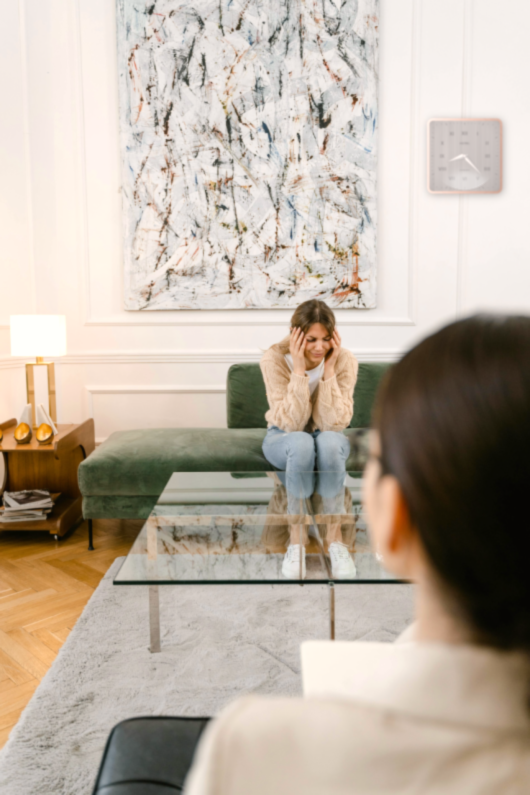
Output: **8:23**
